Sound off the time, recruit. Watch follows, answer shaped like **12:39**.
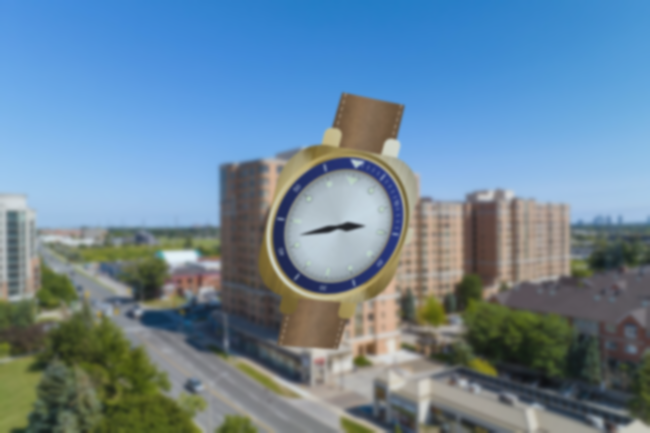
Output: **2:42**
